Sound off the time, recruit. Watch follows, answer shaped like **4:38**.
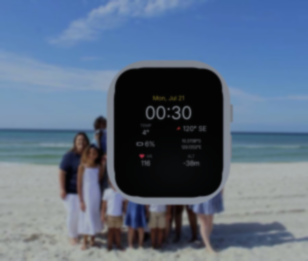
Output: **0:30**
